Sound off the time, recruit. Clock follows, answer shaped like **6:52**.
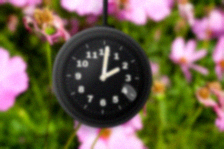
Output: **2:01**
